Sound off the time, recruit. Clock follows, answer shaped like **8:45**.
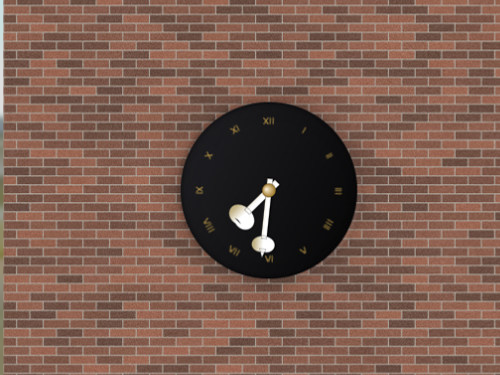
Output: **7:31**
